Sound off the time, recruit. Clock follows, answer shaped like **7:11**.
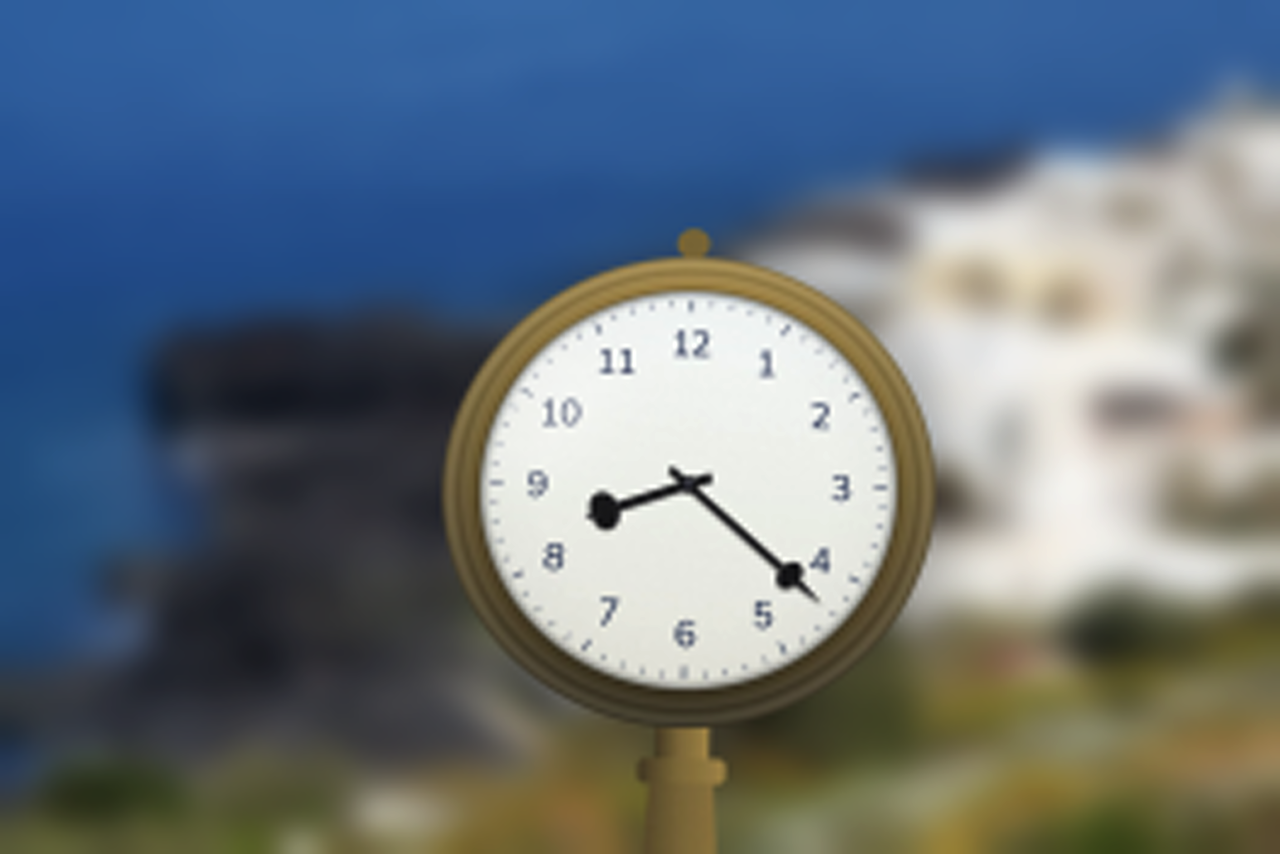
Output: **8:22**
